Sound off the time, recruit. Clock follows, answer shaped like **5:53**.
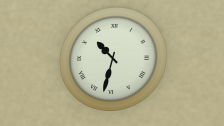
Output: **10:32**
